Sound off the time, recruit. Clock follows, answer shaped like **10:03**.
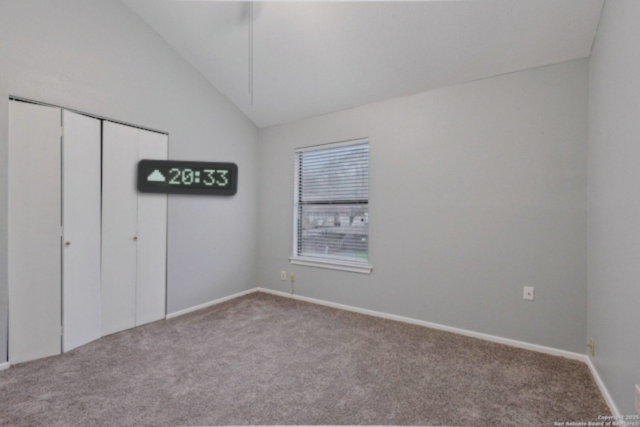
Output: **20:33**
